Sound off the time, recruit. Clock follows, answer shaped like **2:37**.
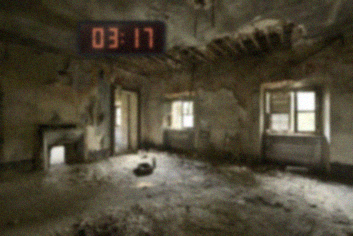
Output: **3:17**
